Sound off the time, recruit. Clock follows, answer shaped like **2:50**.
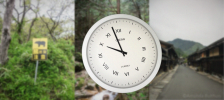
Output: **9:58**
